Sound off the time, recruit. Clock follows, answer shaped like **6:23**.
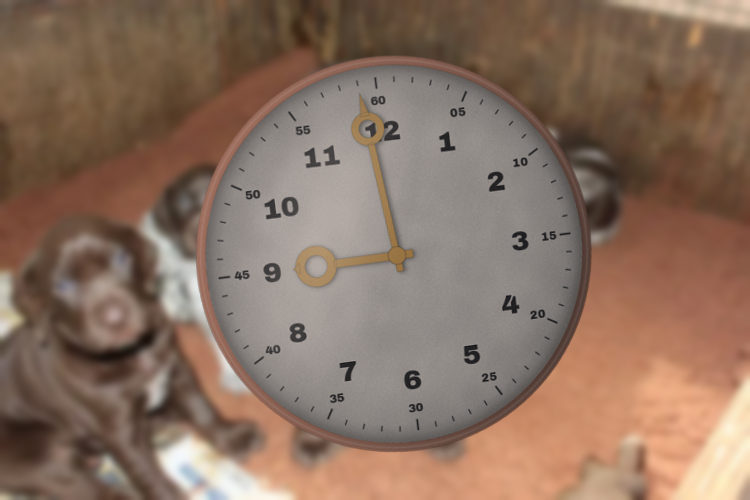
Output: **8:59**
